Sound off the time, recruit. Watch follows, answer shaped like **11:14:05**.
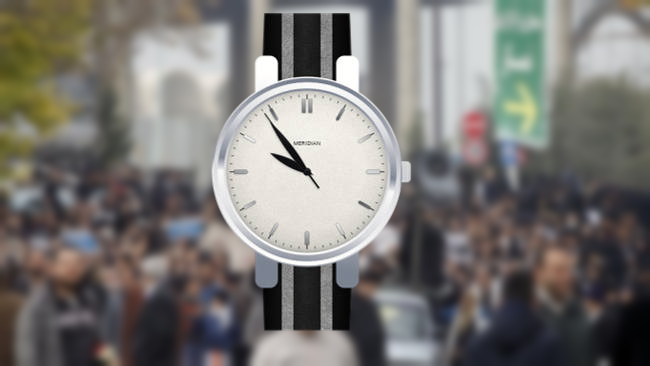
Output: **9:53:54**
